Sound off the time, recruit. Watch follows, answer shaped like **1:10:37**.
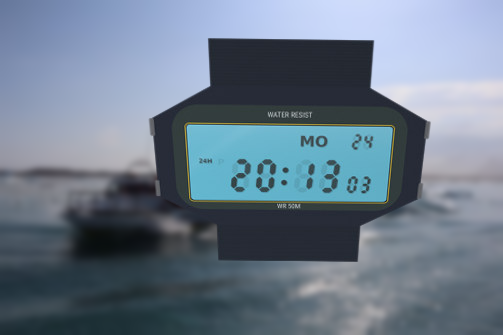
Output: **20:13:03**
